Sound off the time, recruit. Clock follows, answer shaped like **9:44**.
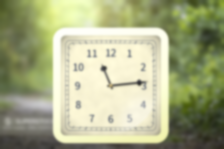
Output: **11:14**
